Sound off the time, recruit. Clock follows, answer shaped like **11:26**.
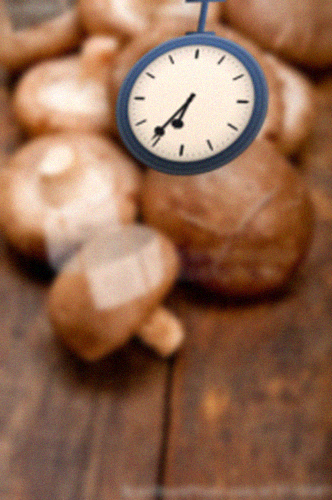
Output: **6:36**
